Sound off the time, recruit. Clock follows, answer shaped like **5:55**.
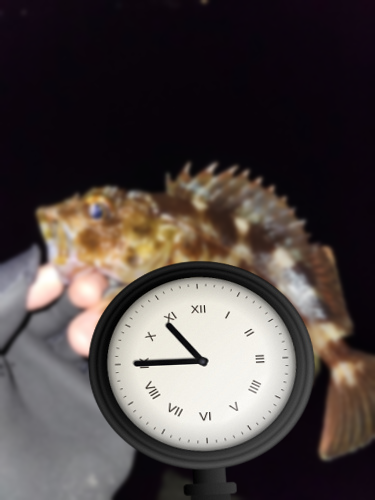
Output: **10:45**
